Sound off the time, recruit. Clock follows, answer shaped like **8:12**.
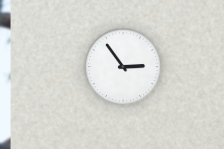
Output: **2:54**
